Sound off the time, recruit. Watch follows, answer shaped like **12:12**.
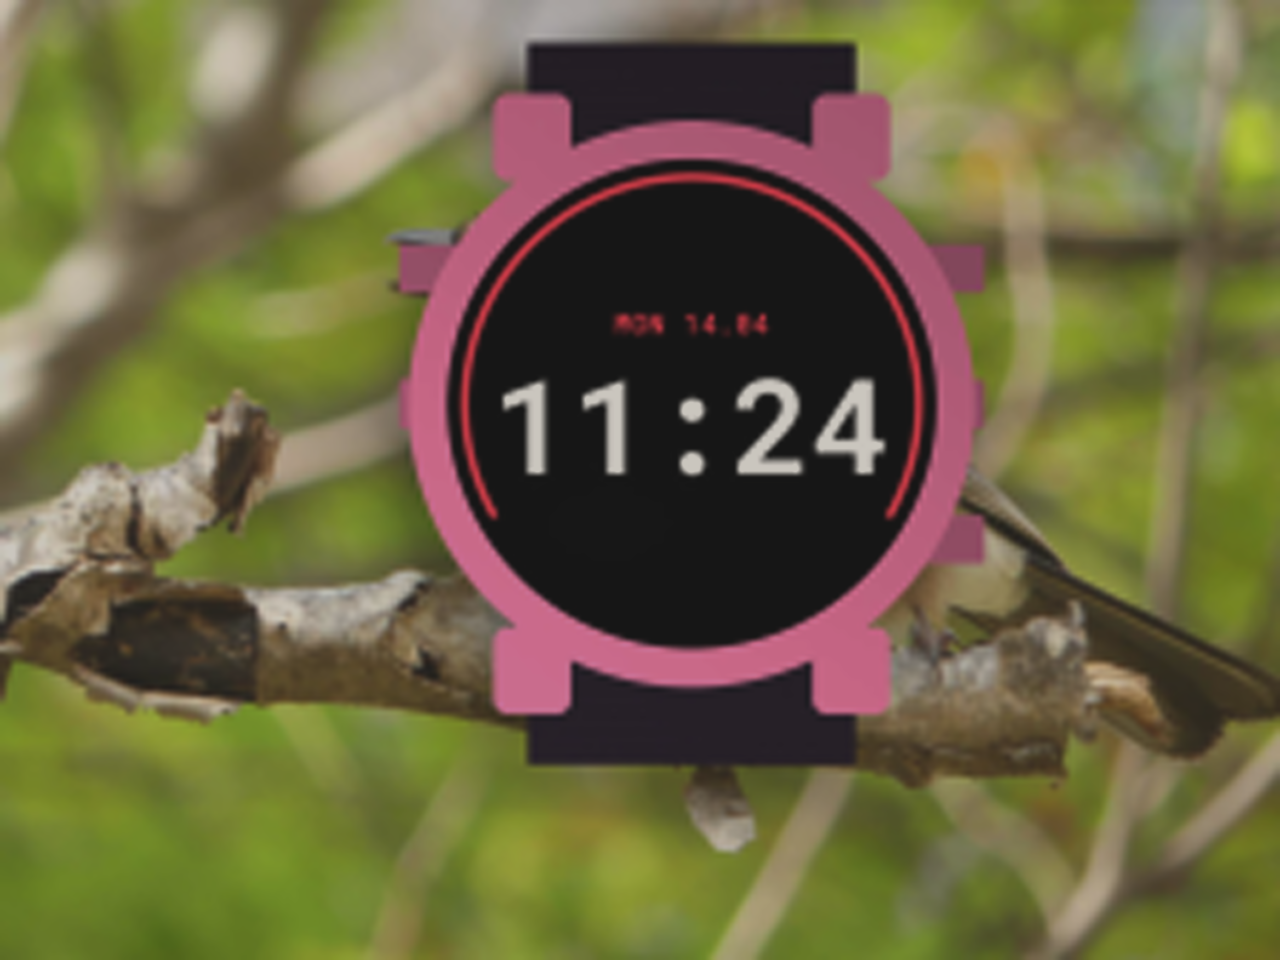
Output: **11:24**
